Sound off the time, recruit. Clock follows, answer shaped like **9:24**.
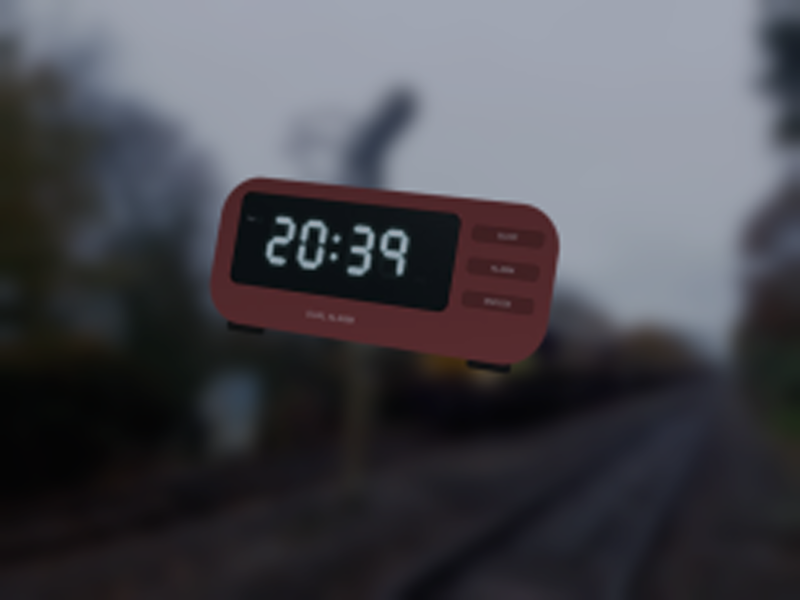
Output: **20:39**
